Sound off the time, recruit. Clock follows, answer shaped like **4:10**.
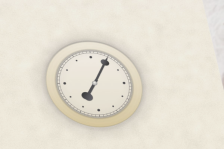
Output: **7:05**
